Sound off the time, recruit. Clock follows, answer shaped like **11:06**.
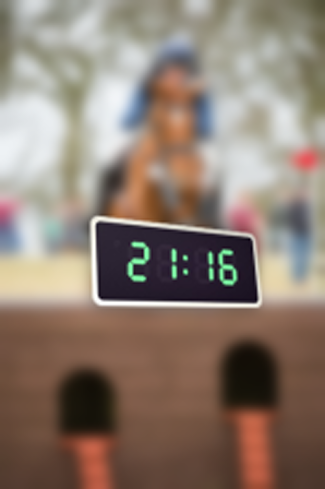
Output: **21:16**
